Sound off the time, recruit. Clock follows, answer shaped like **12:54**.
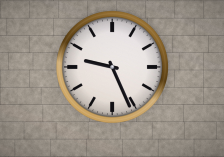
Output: **9:26**
